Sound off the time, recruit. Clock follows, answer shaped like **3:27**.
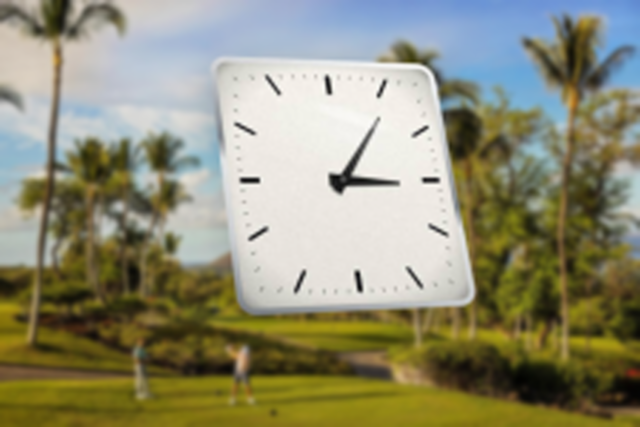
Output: **3:06**
